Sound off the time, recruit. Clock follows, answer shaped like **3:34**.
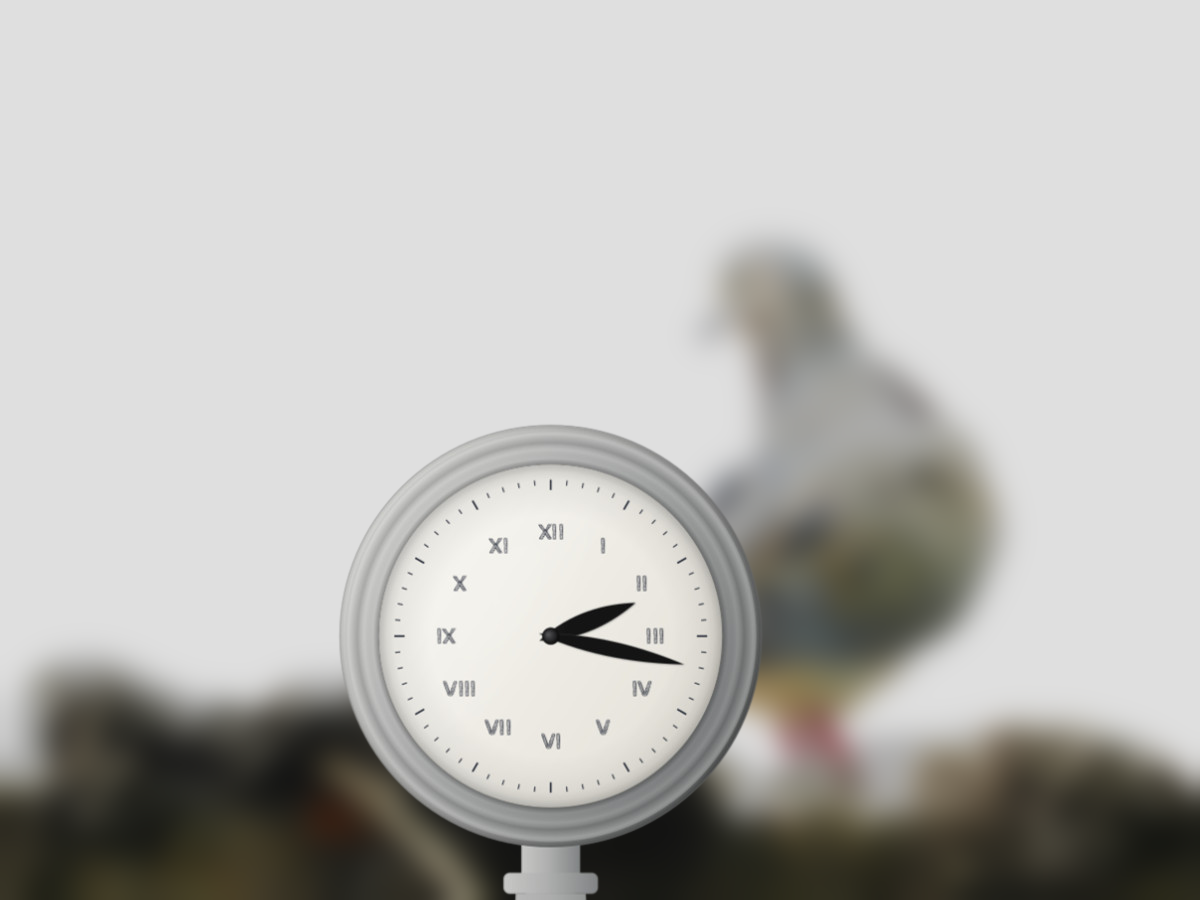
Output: **2:17**
